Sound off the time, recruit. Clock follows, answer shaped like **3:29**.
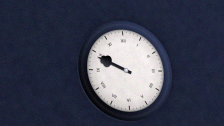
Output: **9:49**
